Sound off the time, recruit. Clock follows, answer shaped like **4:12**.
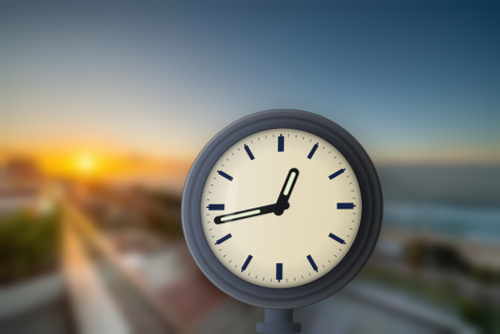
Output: **12:43**
